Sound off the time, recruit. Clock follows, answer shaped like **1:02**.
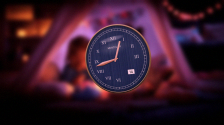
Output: **12:43**
